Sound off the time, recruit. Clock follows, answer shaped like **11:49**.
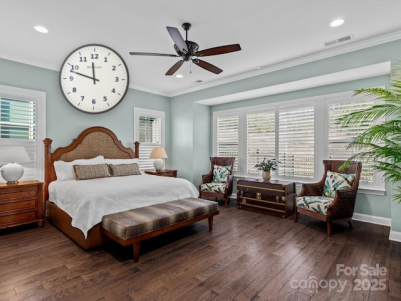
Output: **11:48**
